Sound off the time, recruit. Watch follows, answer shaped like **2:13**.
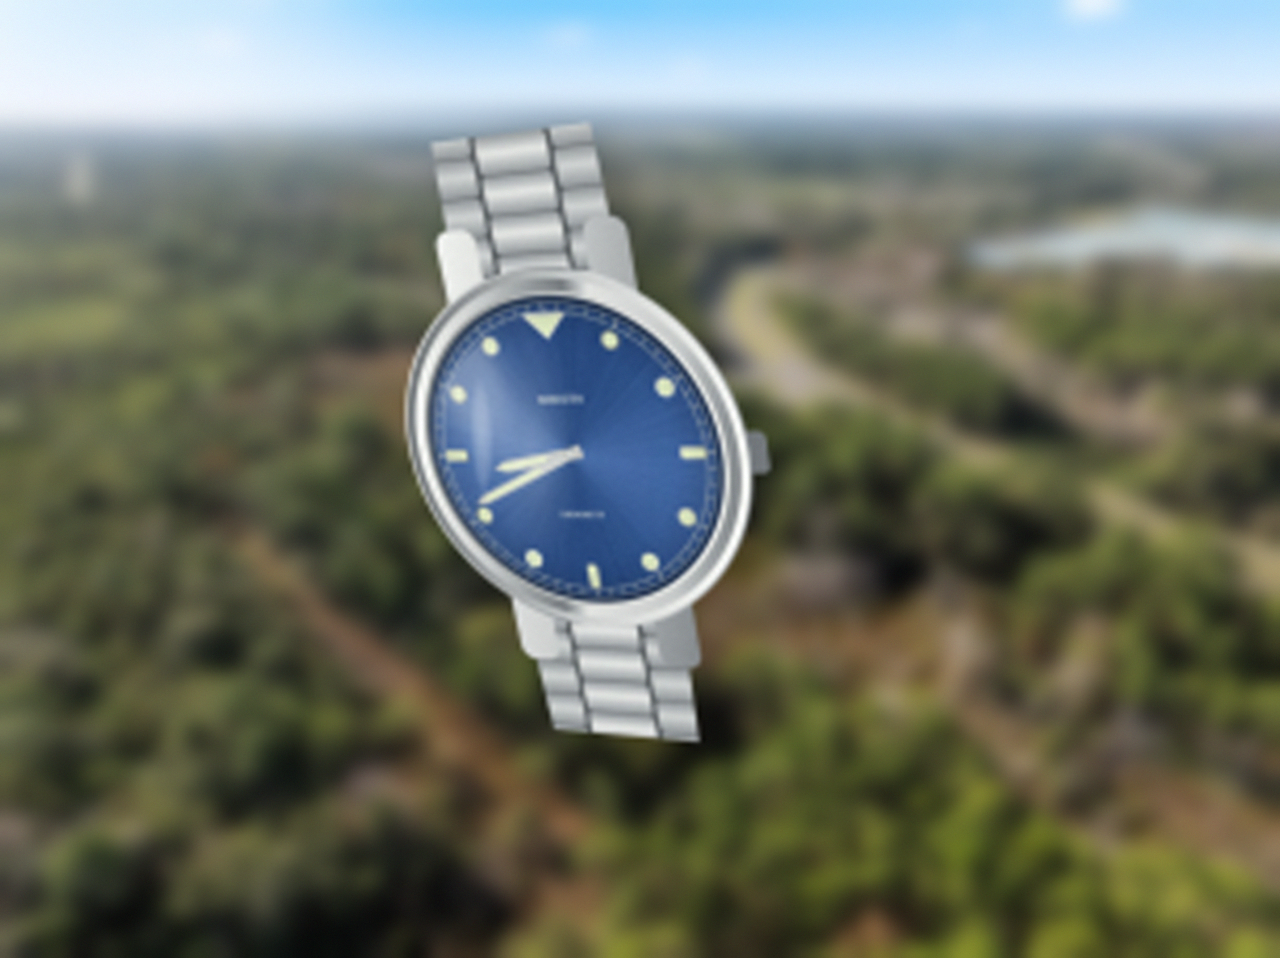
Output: **8:41**
